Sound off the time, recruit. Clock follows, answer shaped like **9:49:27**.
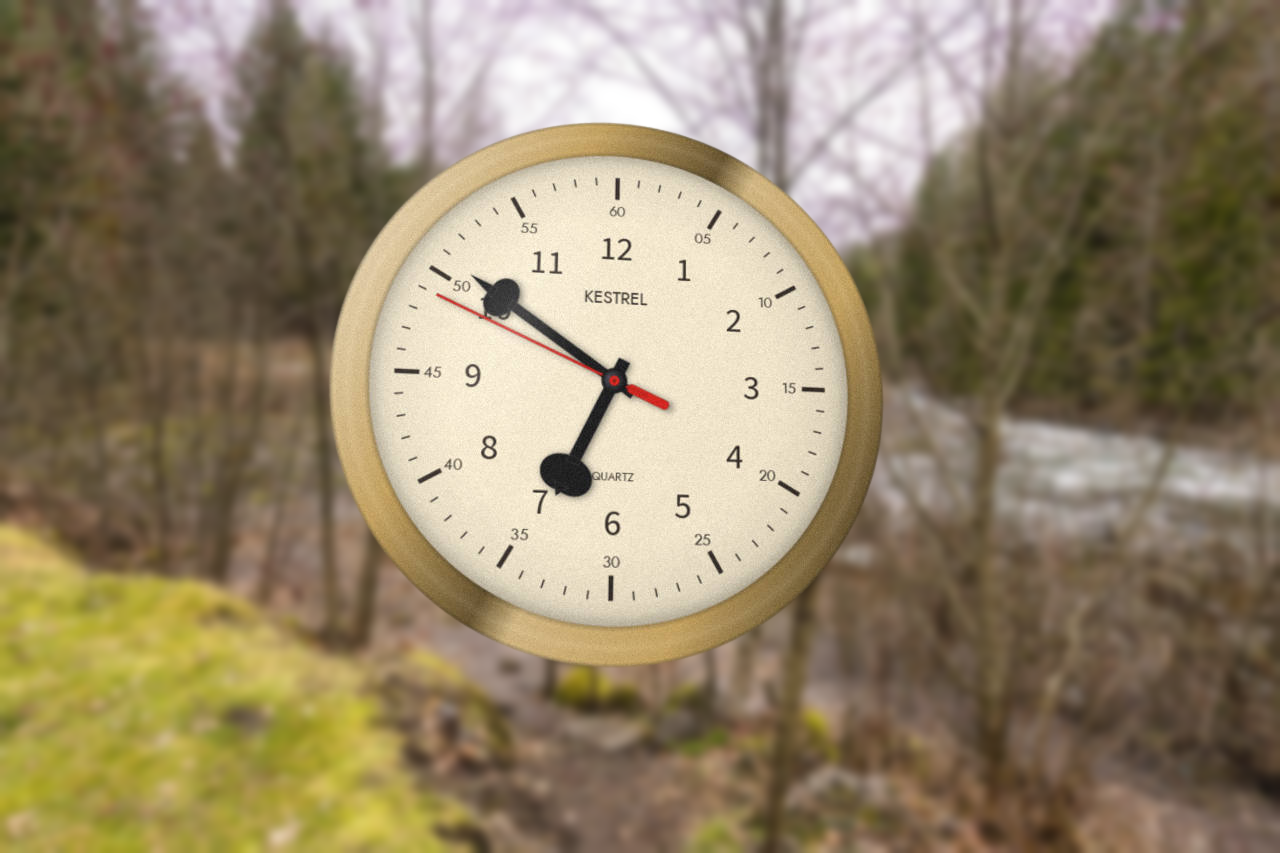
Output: **6:50:49**
